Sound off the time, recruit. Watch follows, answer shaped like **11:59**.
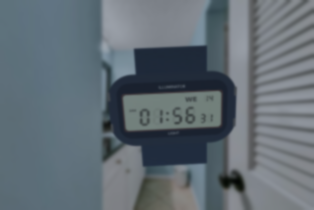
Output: **1:56**
